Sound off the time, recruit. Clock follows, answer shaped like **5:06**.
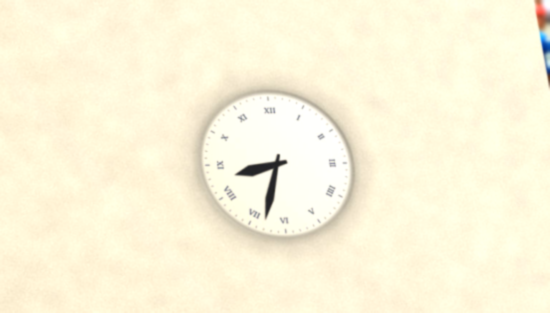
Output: **8:33**
